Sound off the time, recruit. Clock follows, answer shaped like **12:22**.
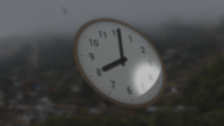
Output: **8:01**
